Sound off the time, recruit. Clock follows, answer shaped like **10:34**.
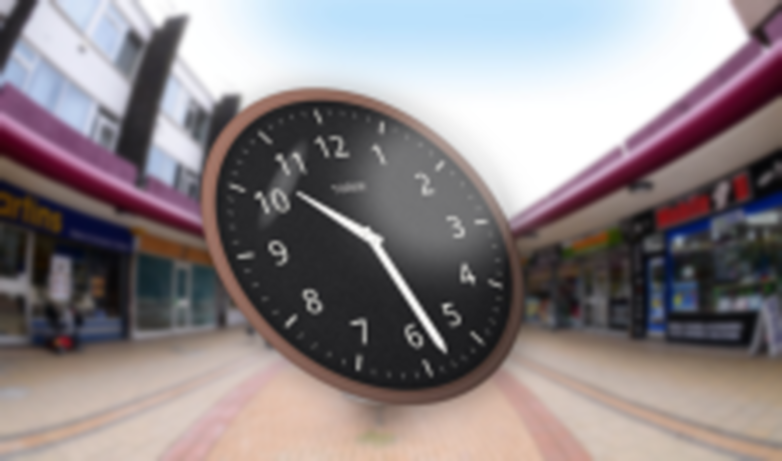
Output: **10:28**
